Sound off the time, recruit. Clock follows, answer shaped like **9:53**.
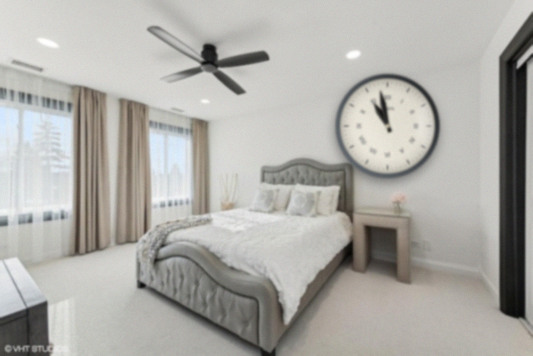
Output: **10:58**
